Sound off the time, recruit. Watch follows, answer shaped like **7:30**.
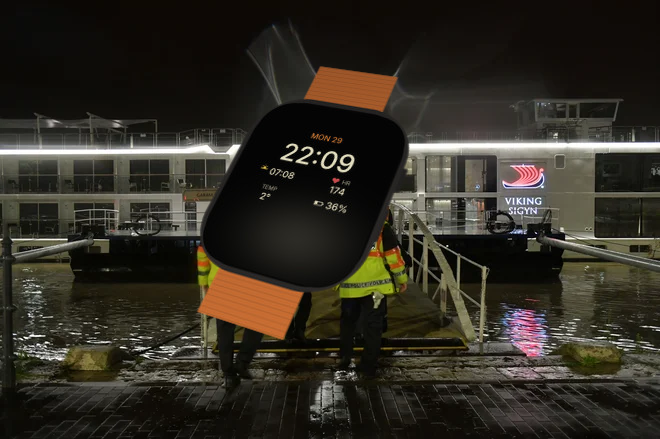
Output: **22:09**
